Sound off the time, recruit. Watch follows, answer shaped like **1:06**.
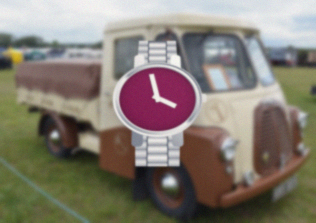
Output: **3:58**
